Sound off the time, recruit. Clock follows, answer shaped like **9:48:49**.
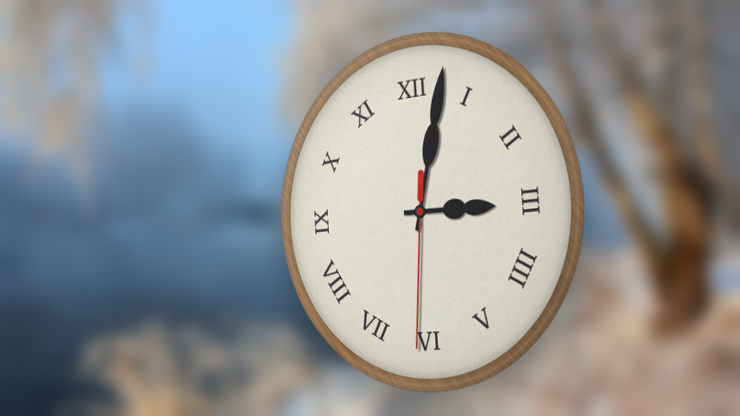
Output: **3:02:31**
